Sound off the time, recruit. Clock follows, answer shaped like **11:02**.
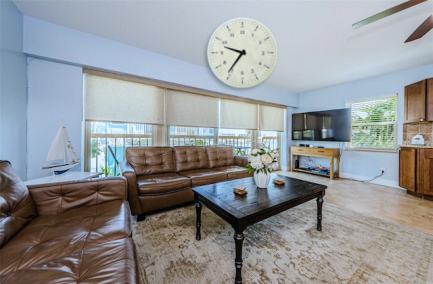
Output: **9:36**
